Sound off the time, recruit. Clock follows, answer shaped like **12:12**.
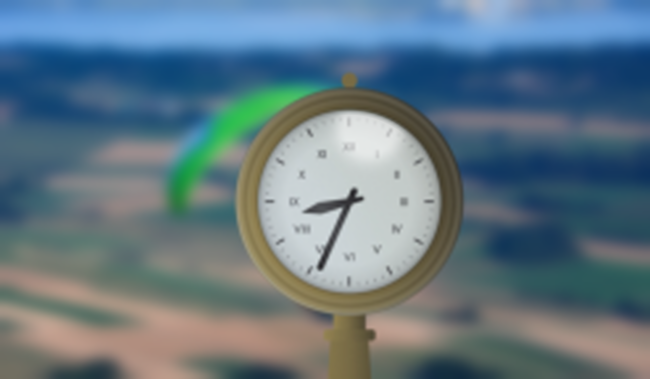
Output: **8:34**
